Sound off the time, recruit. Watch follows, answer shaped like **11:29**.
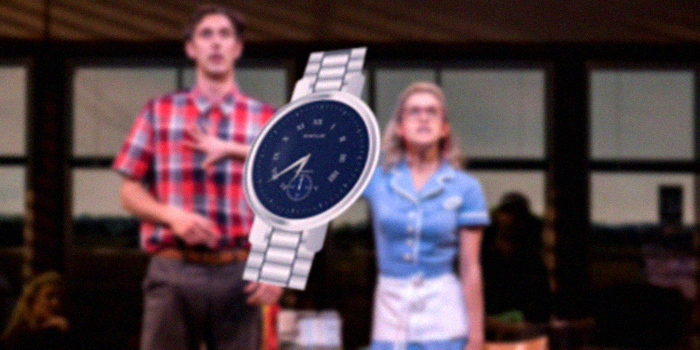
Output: **6:39**
